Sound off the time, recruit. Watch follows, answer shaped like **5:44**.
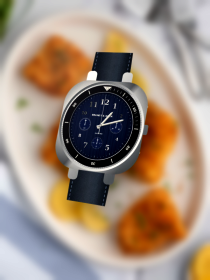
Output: **1:12**
